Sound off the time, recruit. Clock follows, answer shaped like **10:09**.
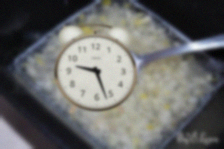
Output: **9:27**
